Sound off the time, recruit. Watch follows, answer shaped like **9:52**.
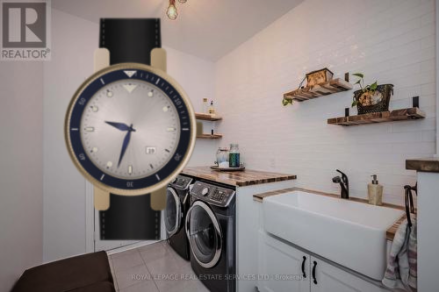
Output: **9:33**
